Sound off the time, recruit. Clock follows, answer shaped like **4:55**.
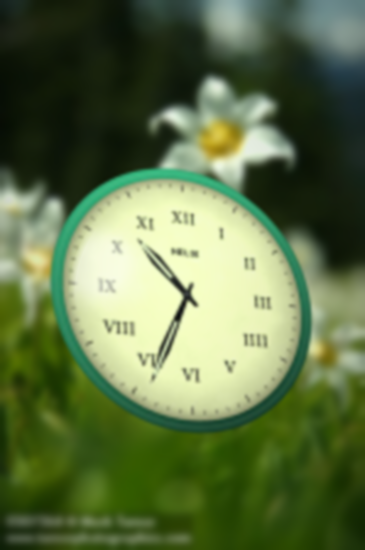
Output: **10:34**
